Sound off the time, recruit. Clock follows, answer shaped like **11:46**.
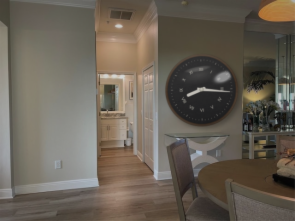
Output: **8:16**
